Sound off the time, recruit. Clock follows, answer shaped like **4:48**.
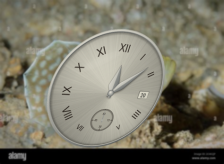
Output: **12:08**
